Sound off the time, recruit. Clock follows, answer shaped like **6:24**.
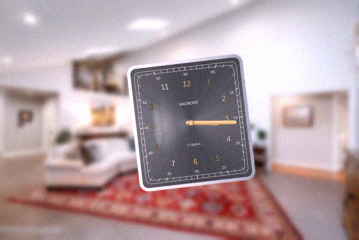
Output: **3:16**
